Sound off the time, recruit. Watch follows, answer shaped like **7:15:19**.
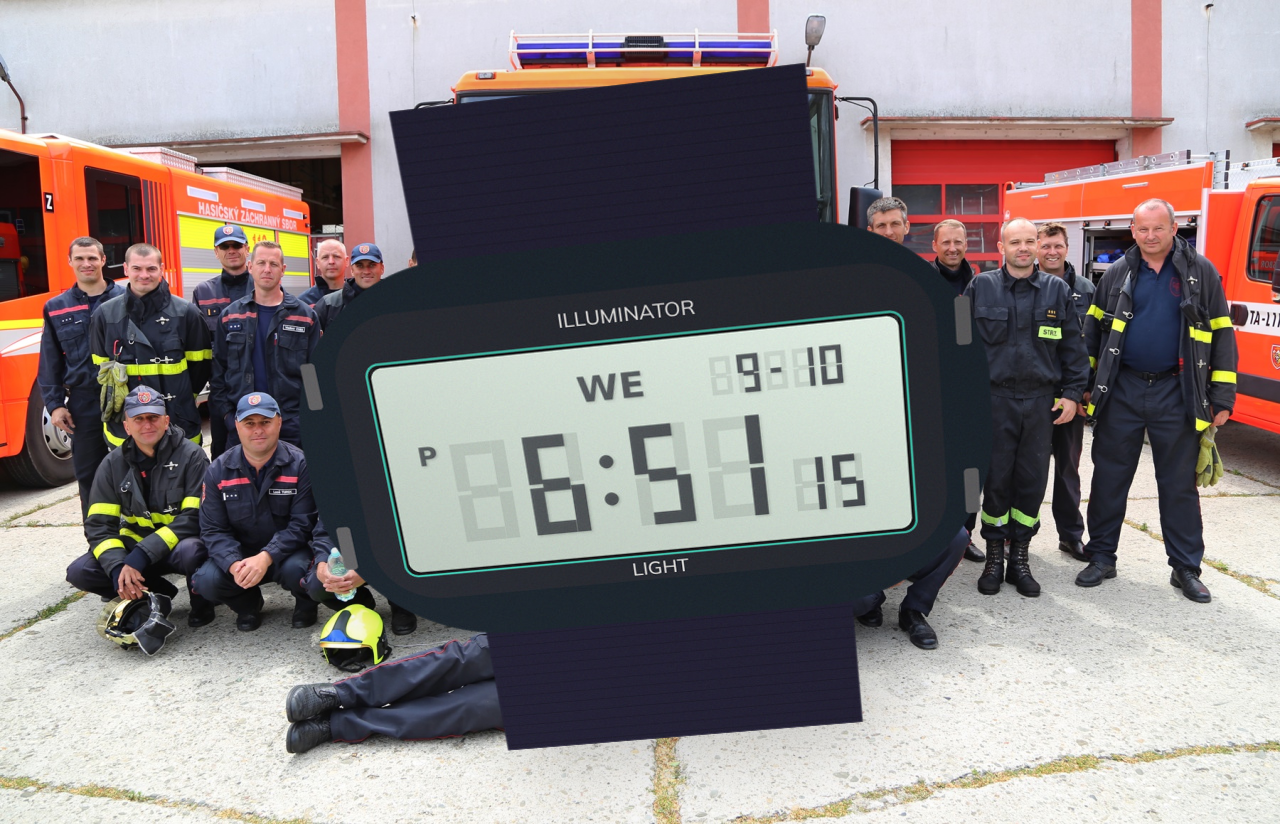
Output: **6:51:15**
